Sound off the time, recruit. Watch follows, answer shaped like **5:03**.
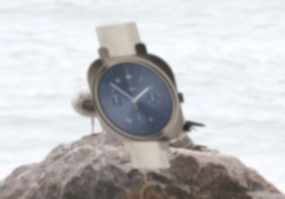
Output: **1:52**
